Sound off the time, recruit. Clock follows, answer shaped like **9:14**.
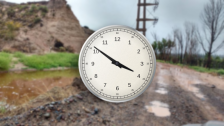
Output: **3:51**
